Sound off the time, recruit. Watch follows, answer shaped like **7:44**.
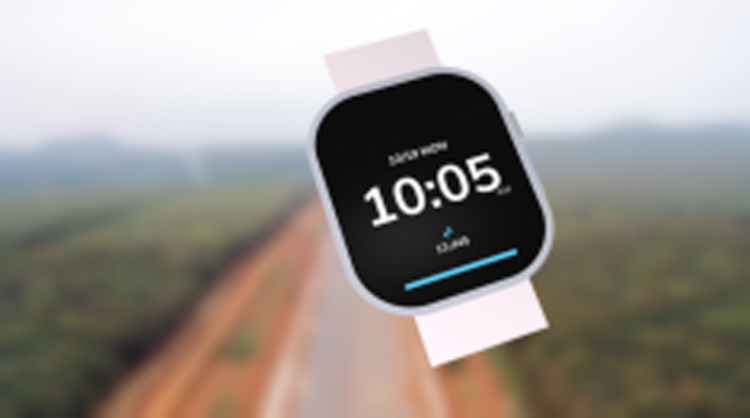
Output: **10:05**
